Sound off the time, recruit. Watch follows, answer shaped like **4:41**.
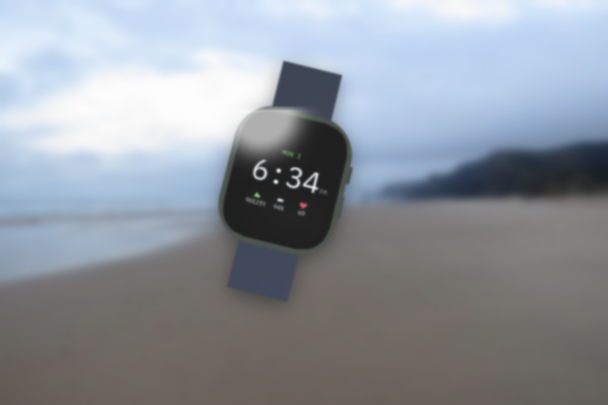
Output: **6:34**
